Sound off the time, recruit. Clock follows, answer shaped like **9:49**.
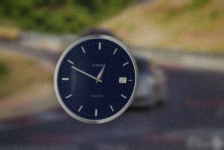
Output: **12:49**
